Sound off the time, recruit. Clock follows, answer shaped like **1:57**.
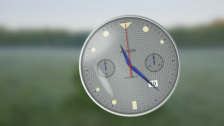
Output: **11:23**
